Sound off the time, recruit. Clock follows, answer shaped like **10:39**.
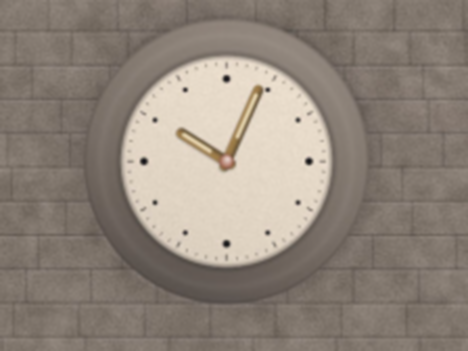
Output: **10:04**
